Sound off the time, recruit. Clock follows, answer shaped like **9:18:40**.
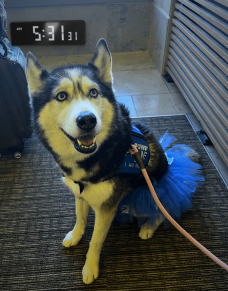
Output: **5:31:31**
